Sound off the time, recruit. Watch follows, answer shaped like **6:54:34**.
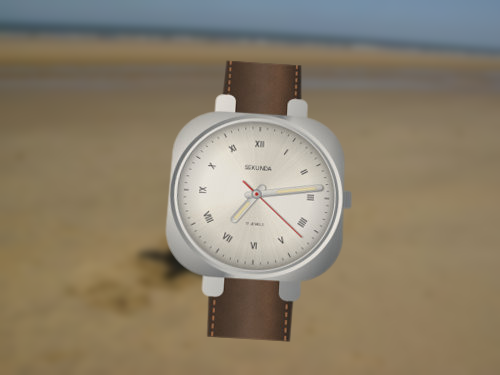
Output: **7:13:22**
